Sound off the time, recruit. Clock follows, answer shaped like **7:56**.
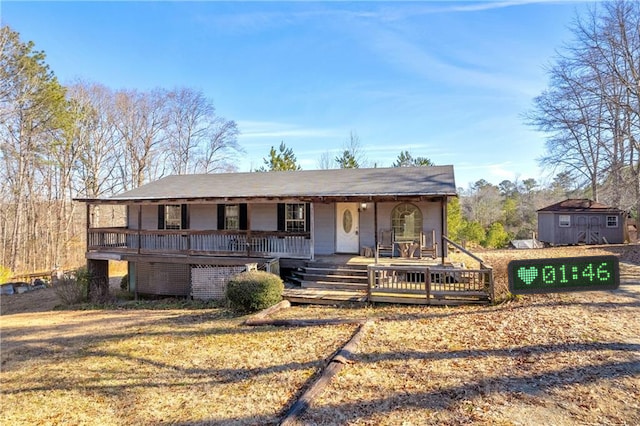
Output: **1:46**
